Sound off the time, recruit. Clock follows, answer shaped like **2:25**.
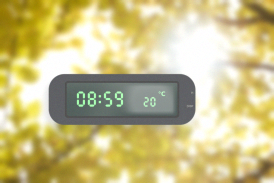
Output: **8:59**
